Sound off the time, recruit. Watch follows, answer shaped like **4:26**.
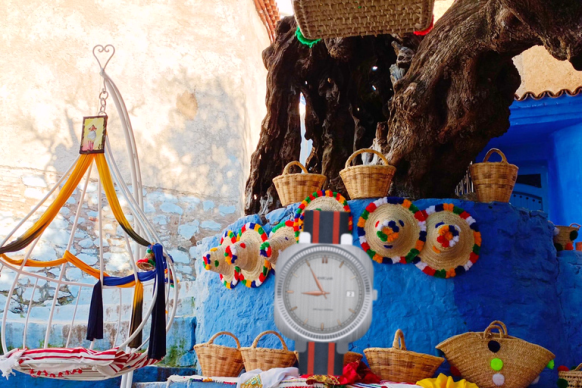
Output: **8:55**
